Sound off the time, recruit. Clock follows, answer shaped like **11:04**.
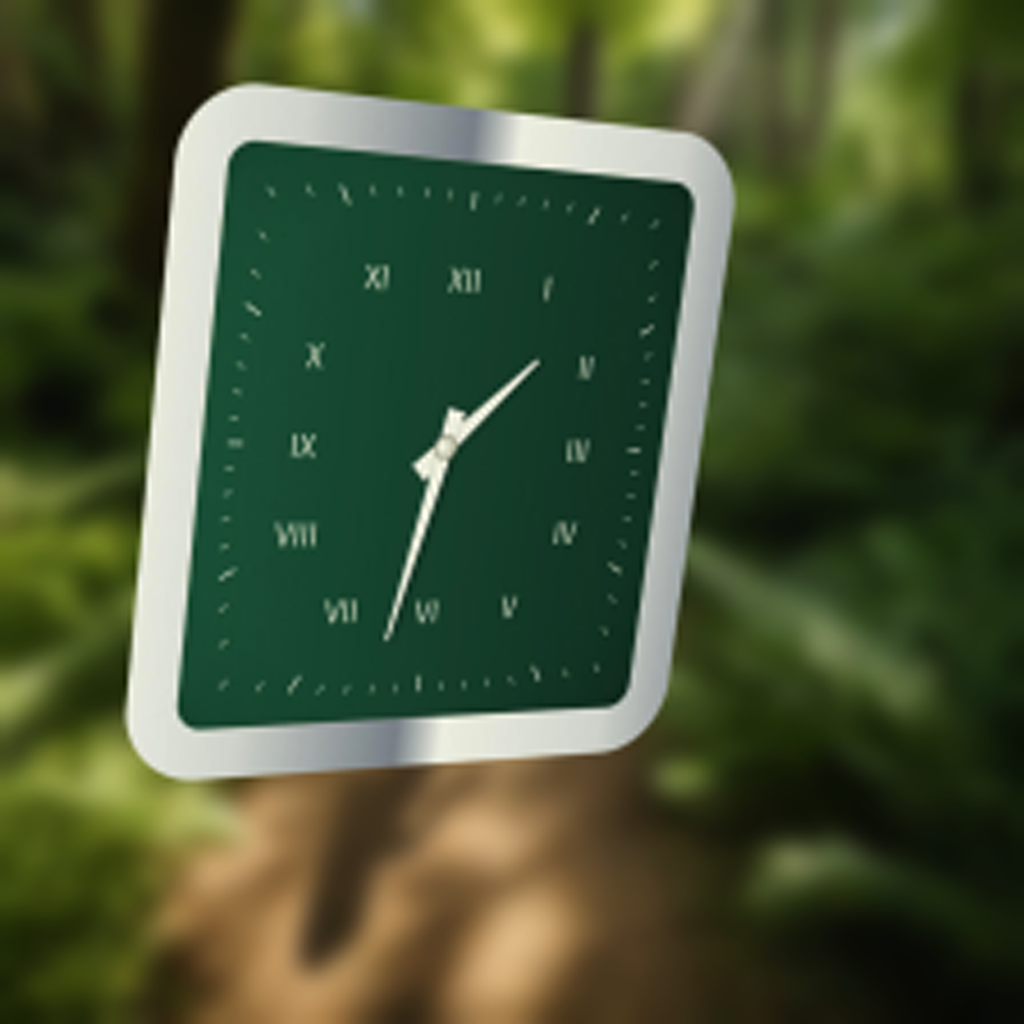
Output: **1:32**
